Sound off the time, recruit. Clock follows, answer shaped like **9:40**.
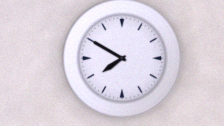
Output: **7:50**
